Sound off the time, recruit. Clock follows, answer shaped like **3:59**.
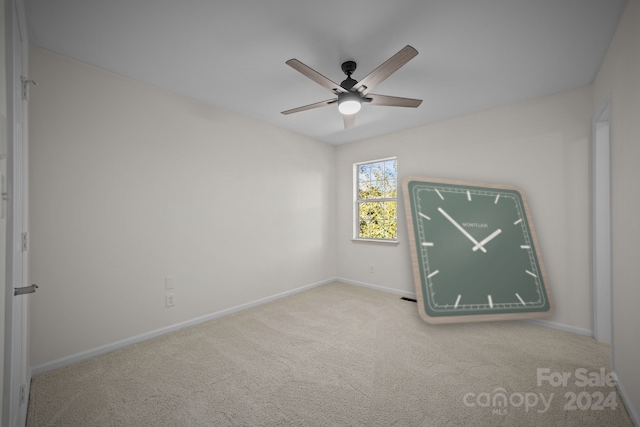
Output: **1:53**
